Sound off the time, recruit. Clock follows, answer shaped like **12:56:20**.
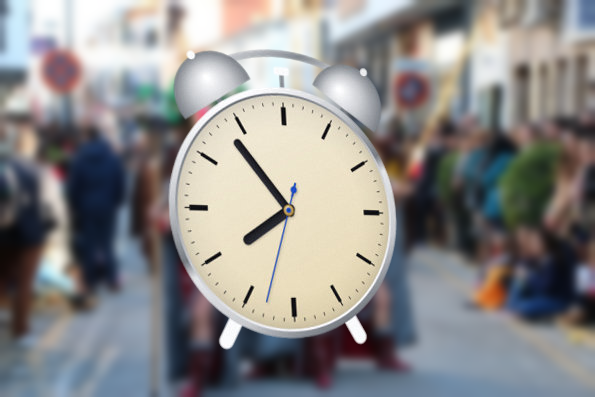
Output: **7:53:33**
